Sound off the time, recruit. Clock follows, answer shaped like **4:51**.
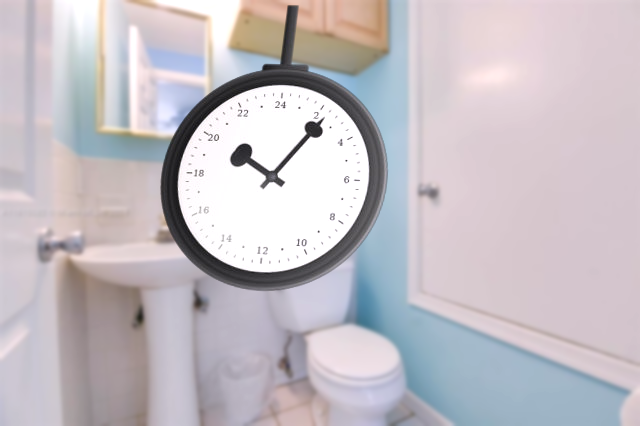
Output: **20:06**
